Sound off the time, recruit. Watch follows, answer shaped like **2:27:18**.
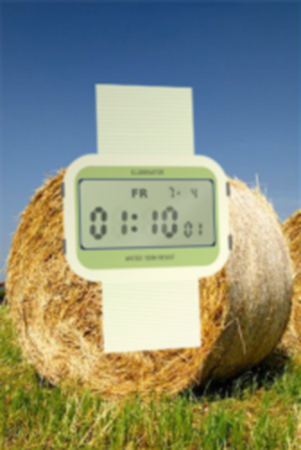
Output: **1:10:01**
